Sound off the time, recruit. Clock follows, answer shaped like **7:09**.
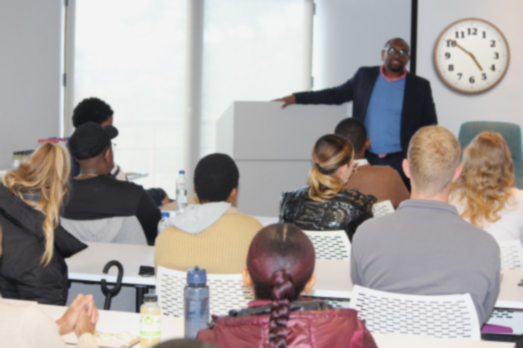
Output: **4:51**
